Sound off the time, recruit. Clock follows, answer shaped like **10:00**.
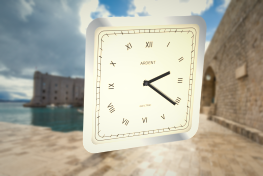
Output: **2:21**
